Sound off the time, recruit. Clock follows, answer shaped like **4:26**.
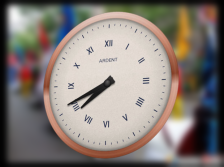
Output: **7:41**
